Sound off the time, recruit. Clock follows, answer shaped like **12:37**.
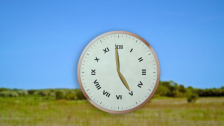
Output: **4:59**
